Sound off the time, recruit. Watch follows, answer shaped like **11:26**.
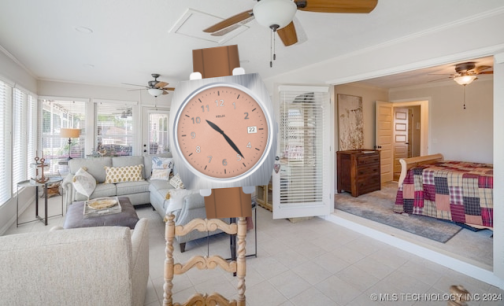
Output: **10:24**
